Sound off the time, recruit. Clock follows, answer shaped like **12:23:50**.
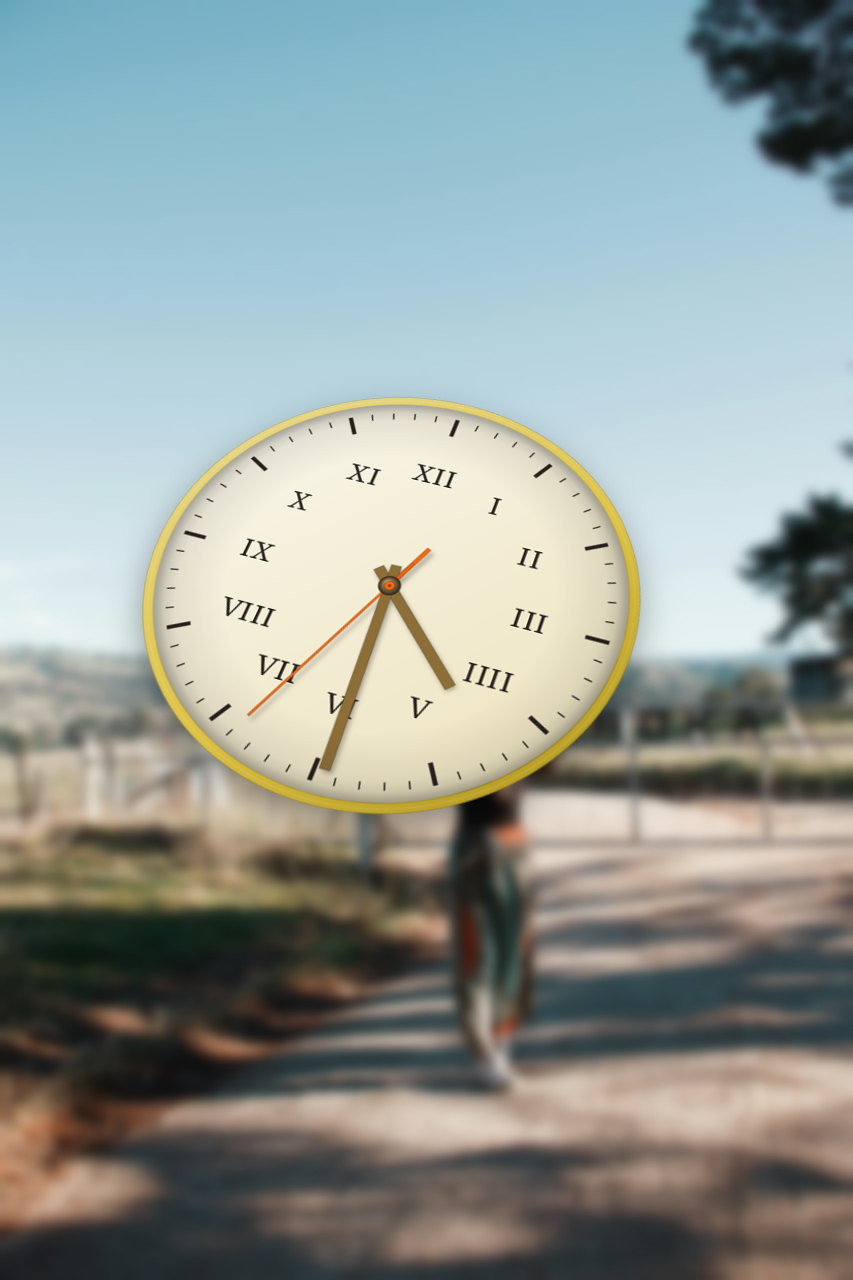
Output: **4:29:34**
